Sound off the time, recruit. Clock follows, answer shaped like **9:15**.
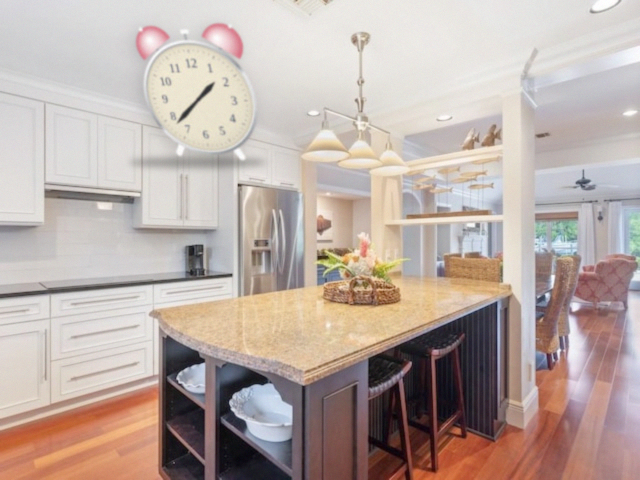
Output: **1:38**
